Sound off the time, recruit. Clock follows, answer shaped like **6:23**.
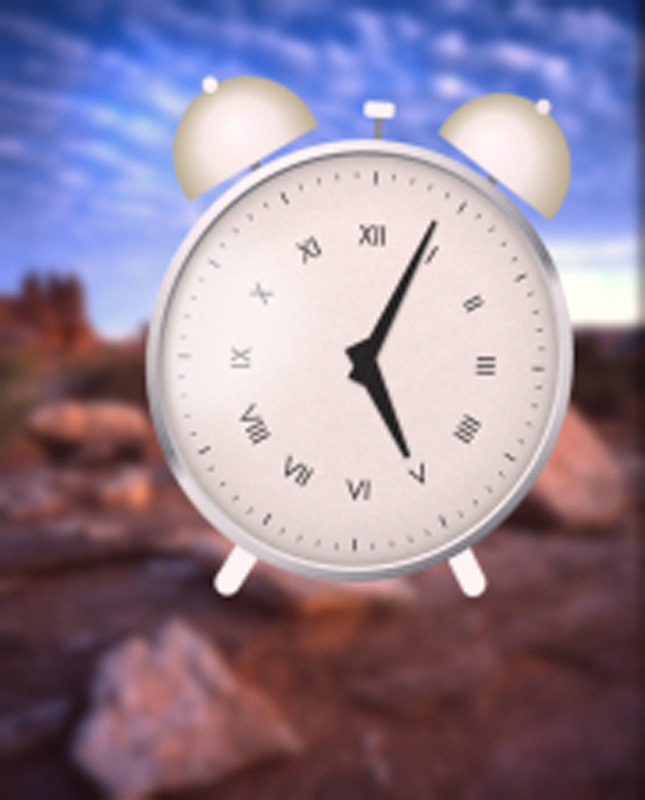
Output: **5:04**
